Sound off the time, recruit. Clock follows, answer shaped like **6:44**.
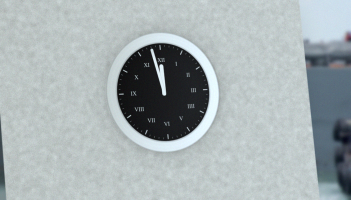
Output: **11:58**
